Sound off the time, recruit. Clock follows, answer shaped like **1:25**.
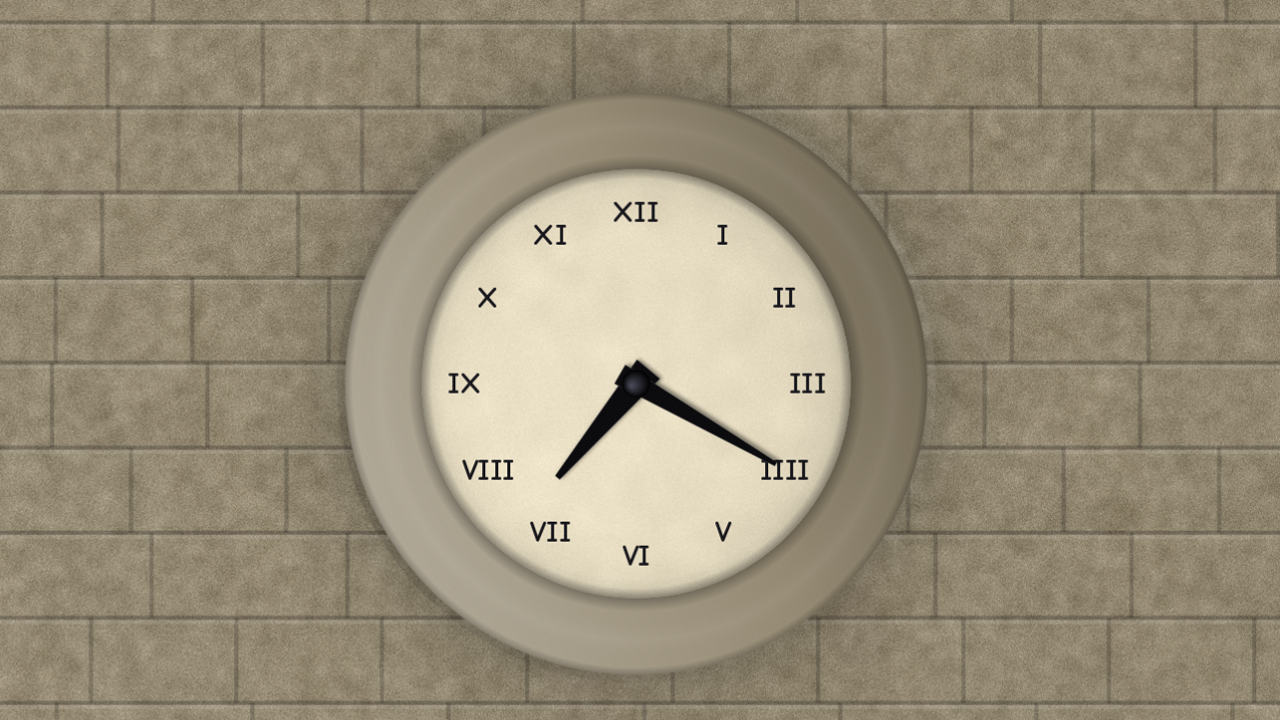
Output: **7:20**
